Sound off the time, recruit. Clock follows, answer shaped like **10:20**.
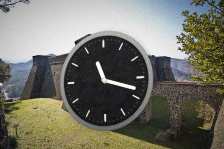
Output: **11:18**
